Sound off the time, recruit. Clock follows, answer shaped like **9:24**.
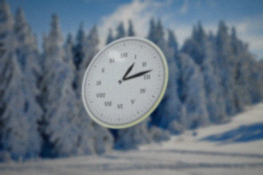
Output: **1:13**
